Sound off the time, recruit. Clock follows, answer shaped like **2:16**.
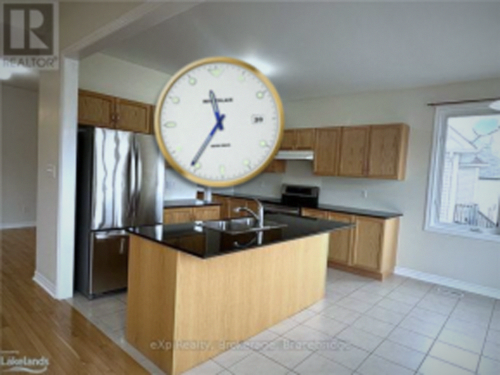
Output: **11:36**
